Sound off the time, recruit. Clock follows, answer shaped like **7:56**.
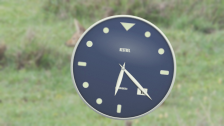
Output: **6:22**
